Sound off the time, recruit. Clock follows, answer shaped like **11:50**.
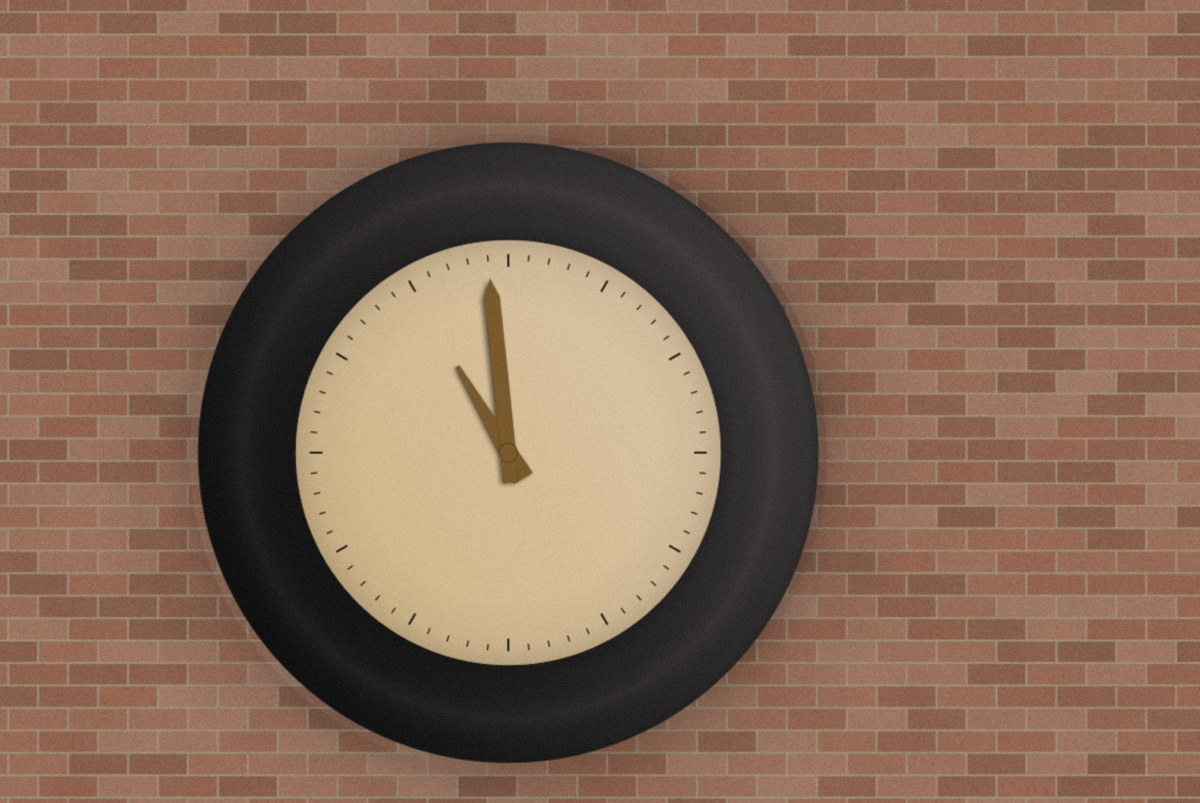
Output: **10:59**
